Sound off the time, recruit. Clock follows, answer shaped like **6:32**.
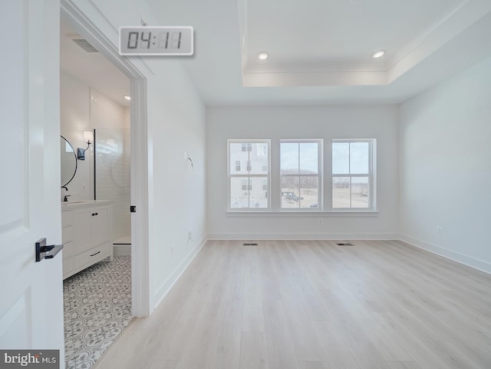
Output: **4:11**
